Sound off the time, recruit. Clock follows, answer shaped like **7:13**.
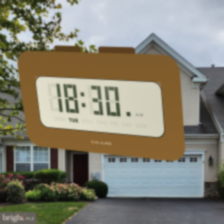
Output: **18:30**
